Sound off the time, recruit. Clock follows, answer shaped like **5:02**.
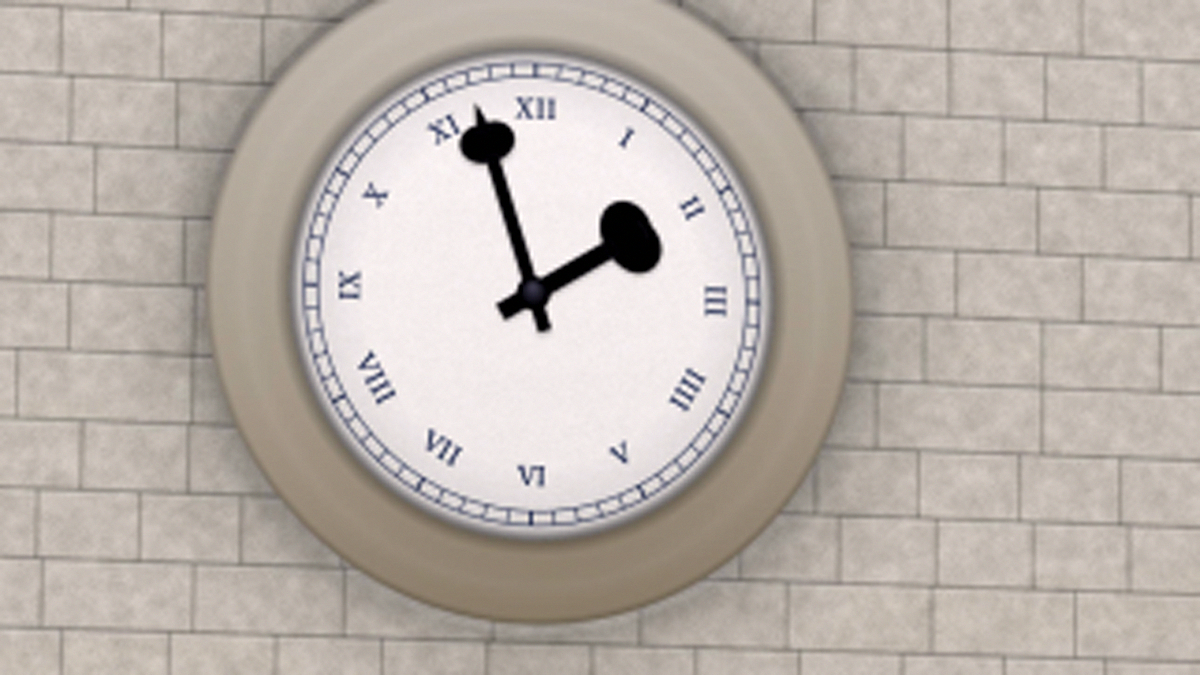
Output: **1:57**
